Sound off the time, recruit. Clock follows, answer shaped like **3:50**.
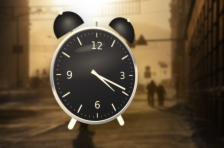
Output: **4:19**
